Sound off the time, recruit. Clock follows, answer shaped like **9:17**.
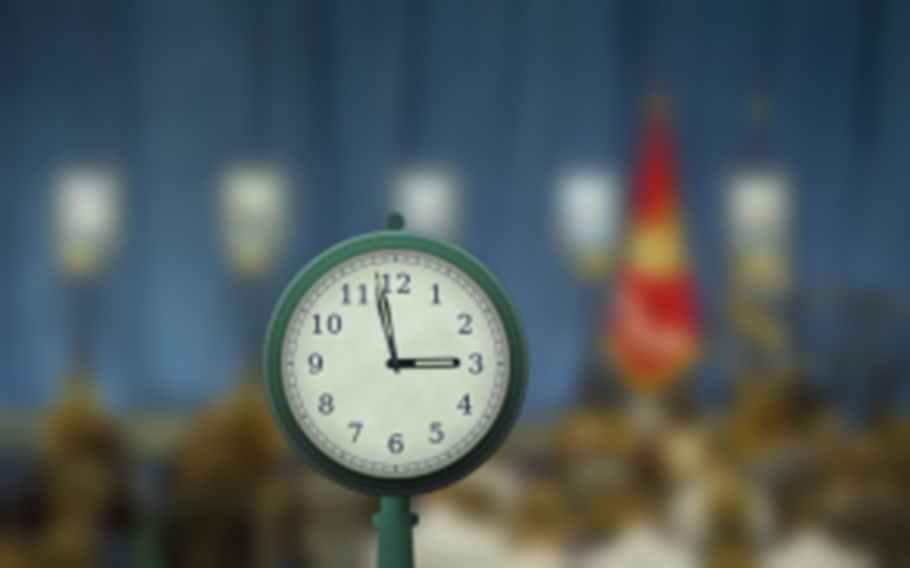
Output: **2:58**
